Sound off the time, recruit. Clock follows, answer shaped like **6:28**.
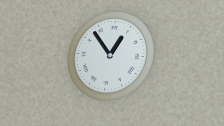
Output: **12:53**
